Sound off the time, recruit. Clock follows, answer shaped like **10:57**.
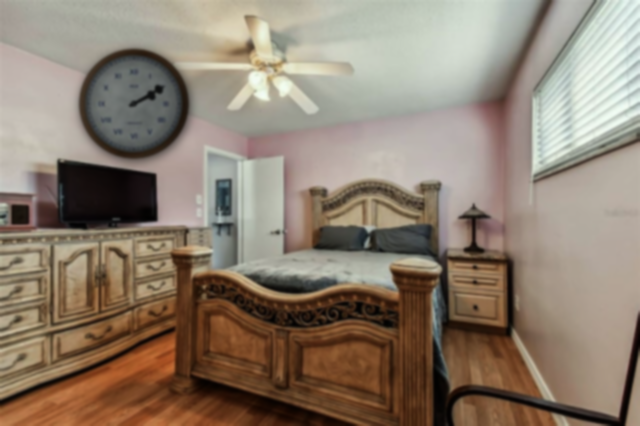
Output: **2:10**
